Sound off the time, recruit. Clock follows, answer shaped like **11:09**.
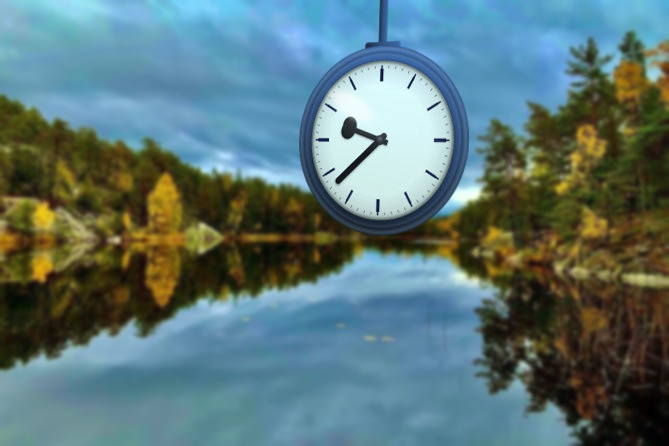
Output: **9:38**
